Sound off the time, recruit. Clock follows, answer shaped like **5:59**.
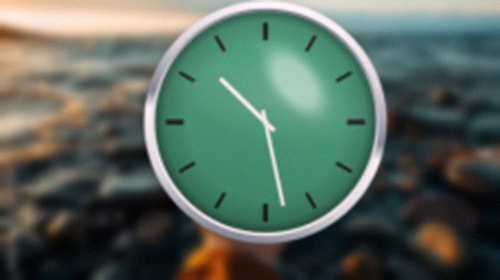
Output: **10:28**
